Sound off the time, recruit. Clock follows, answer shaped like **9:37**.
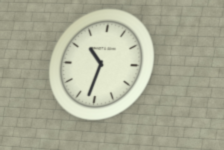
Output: **10:32**
